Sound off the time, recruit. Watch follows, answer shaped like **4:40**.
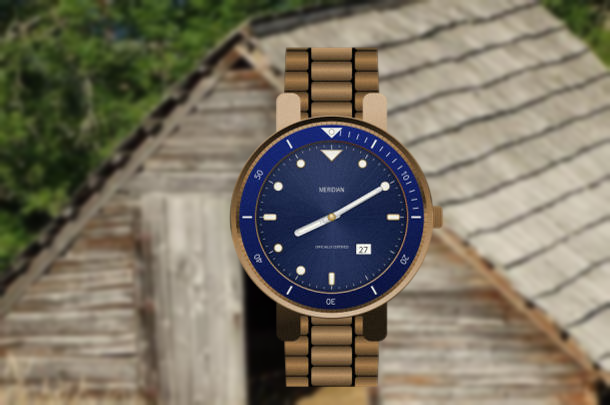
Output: **8:10**
